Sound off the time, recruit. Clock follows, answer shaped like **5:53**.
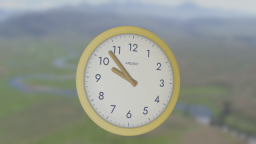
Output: **9:53**
